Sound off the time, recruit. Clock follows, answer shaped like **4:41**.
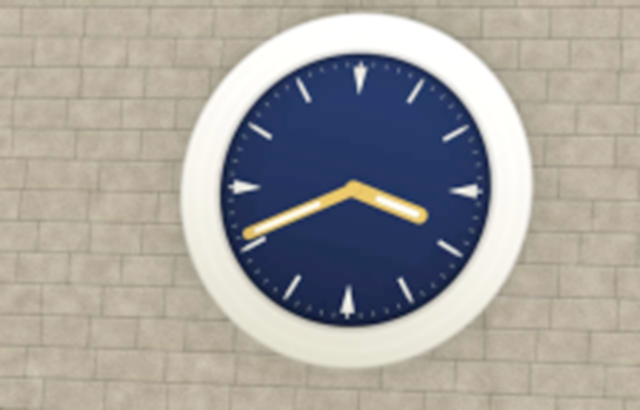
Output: **3:41**
